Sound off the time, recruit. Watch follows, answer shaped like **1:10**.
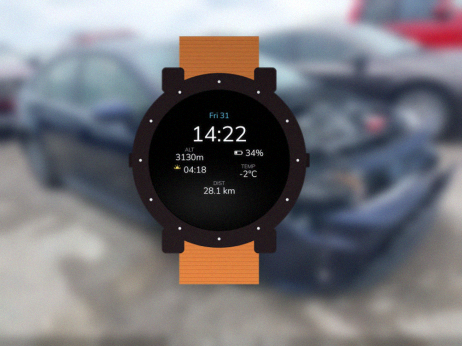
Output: **14:22**
